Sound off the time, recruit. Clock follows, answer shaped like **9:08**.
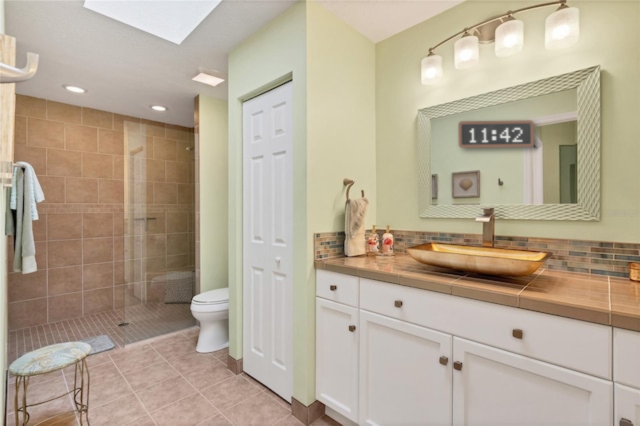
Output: **11:42**
